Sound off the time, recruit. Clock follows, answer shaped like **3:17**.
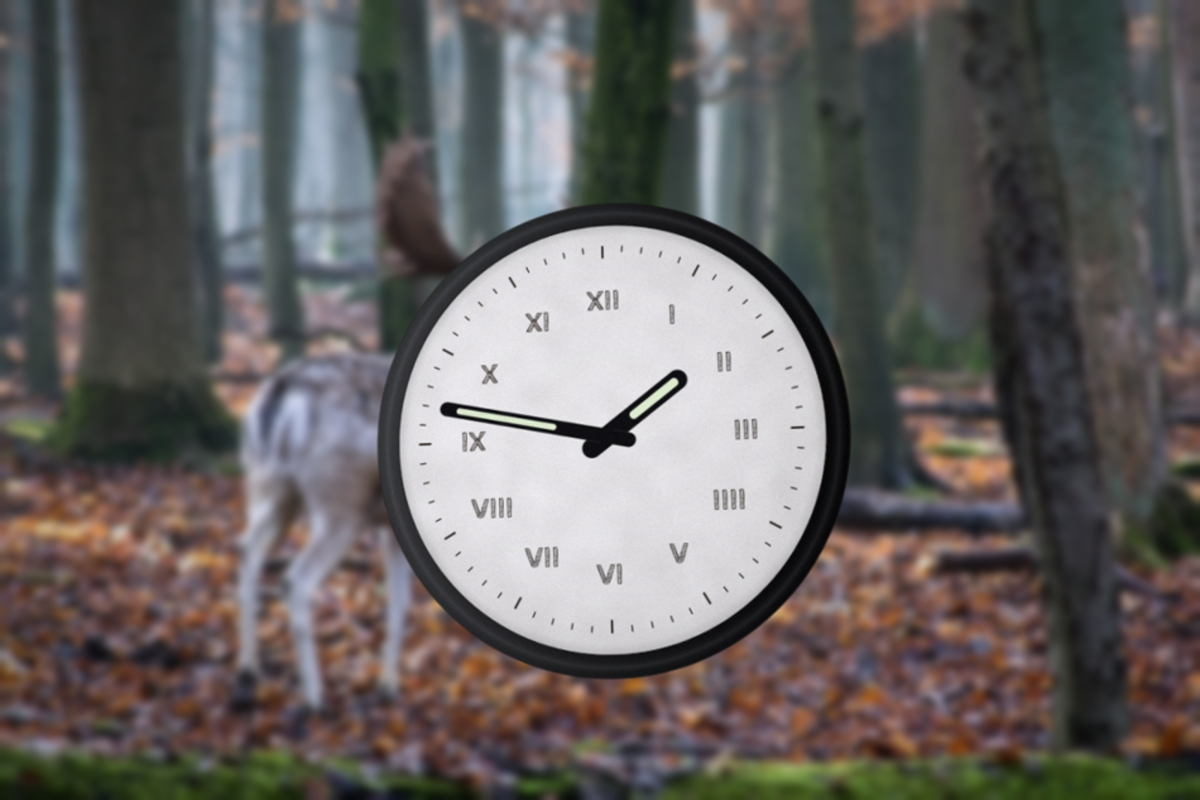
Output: **1:47**
